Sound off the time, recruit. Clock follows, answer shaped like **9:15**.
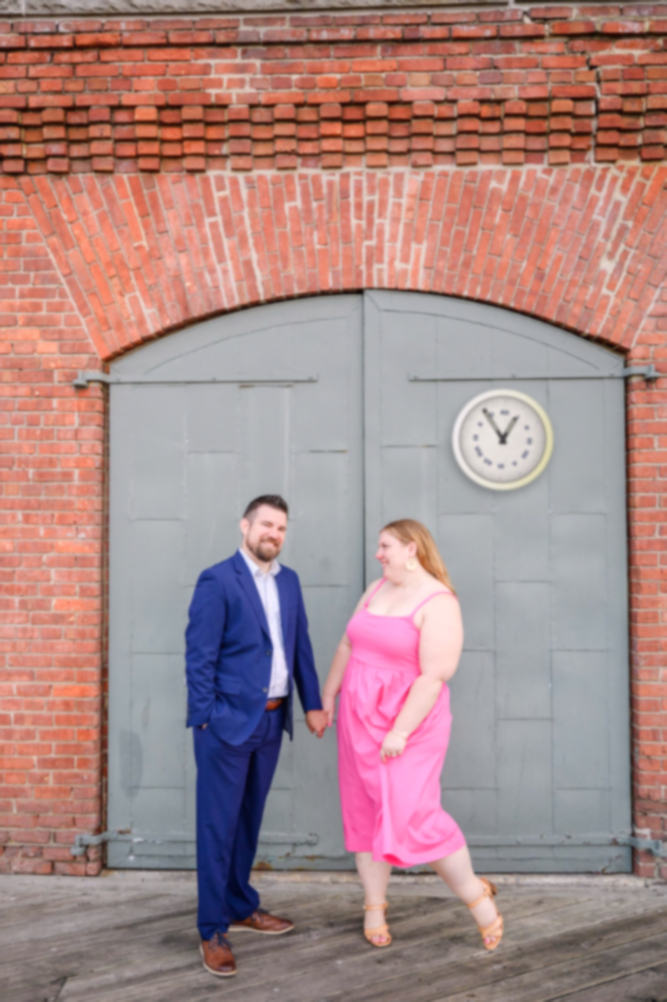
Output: **12:54**
